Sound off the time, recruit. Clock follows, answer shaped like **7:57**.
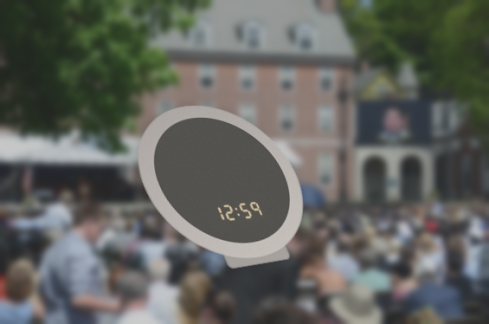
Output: **12:59**
